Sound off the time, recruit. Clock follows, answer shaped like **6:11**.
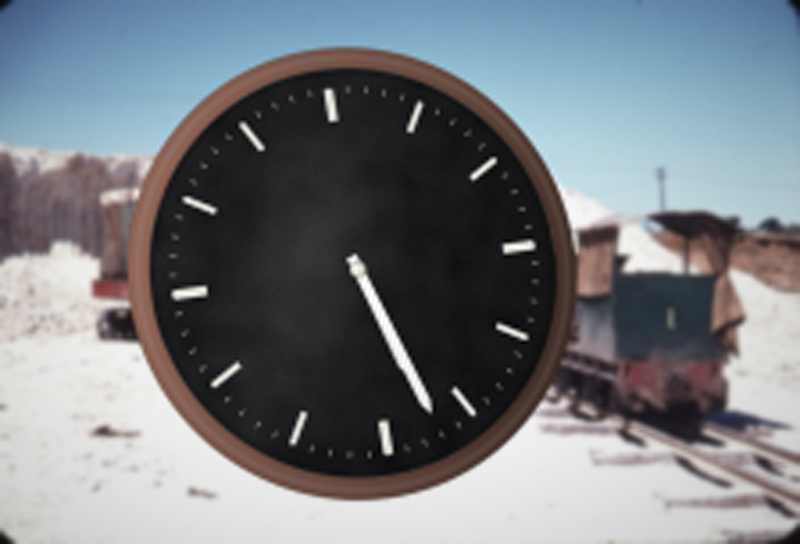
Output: **5:27**
